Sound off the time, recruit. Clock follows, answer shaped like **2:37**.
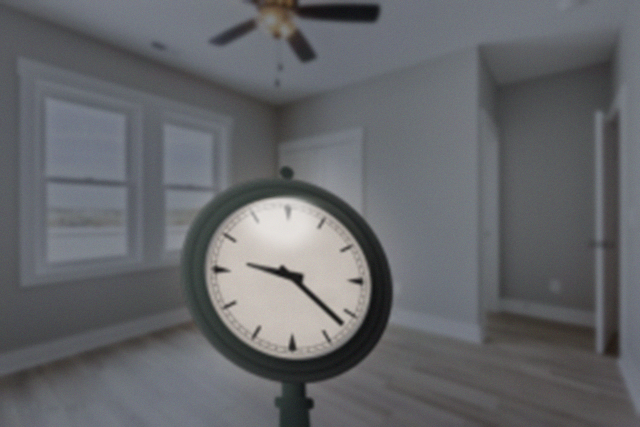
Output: **9:22**
